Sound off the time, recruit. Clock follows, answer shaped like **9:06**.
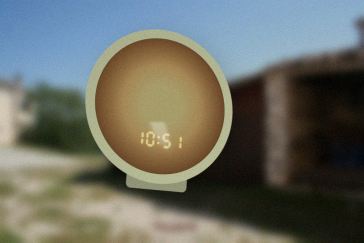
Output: **10:51**
